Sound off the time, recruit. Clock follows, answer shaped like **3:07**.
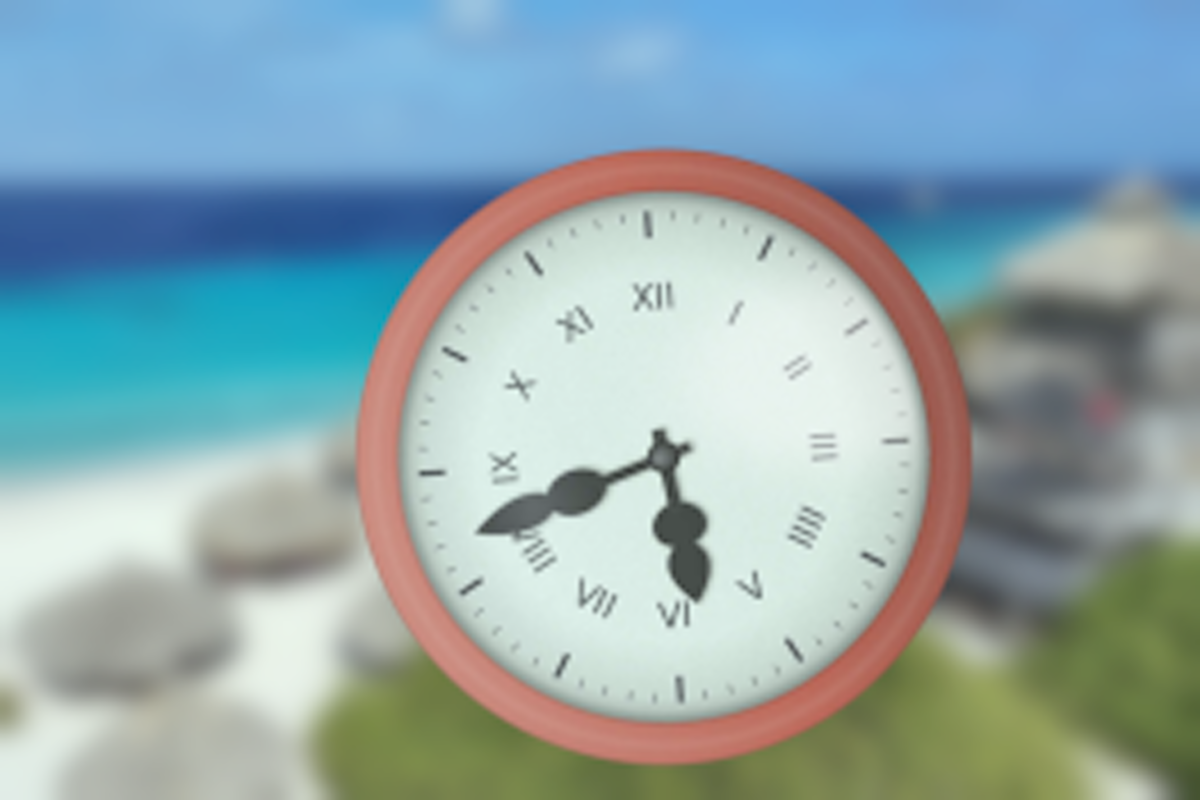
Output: **5:42**
